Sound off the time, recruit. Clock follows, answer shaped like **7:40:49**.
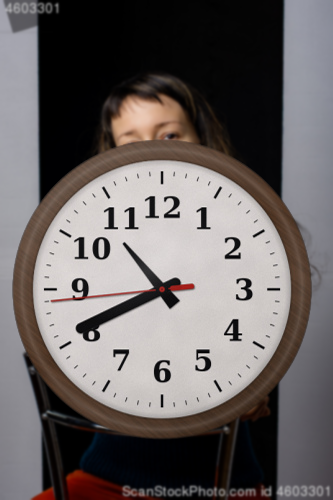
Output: **10:40:44**
